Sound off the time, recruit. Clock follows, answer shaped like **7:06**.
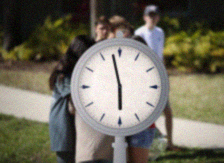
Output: **5:58**
